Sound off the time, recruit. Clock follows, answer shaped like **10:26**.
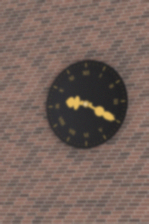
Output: **9:20**
